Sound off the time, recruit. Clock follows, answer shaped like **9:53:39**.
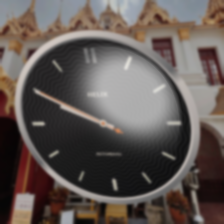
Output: **9:49:50**
